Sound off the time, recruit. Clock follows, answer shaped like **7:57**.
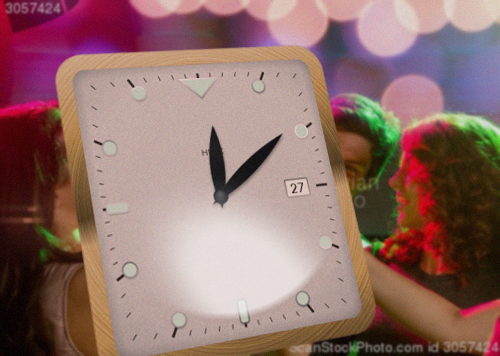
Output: **12:09**
